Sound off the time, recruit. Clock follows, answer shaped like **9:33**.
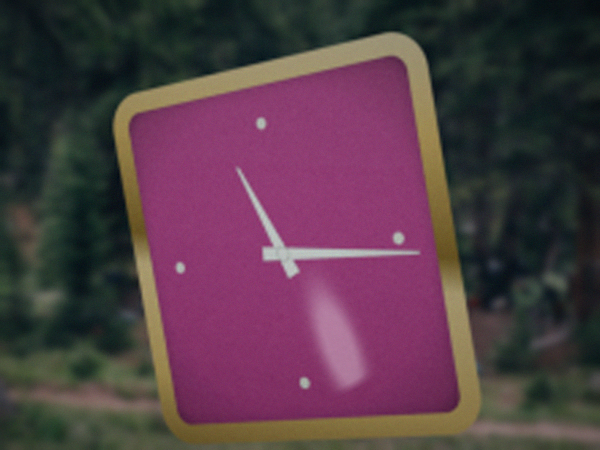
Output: **11:16**
